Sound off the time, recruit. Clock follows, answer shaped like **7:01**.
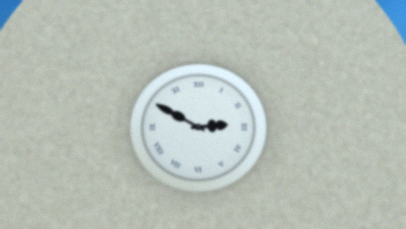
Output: **2:50**
